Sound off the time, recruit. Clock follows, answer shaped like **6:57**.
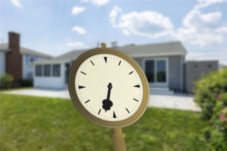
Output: **6:33**
